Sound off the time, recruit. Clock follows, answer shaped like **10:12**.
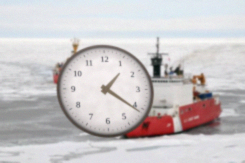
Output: **1:21**
